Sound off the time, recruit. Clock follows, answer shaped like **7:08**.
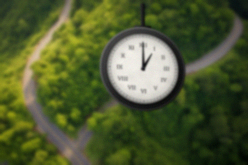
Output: **1:00**
